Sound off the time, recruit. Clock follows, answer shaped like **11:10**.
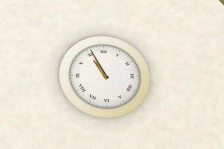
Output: **10:56**
